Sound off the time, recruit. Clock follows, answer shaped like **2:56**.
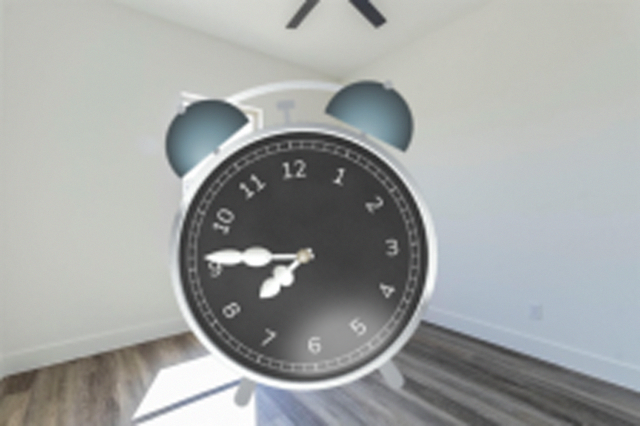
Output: **7:46**
